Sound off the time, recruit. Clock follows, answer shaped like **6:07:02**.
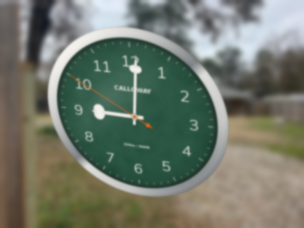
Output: **9:00:50**
